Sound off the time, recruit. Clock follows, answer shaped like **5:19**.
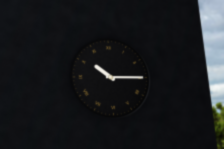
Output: **10:15**
